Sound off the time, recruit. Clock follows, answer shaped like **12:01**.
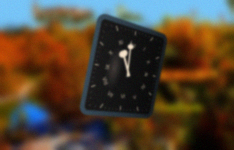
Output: **10:59**
